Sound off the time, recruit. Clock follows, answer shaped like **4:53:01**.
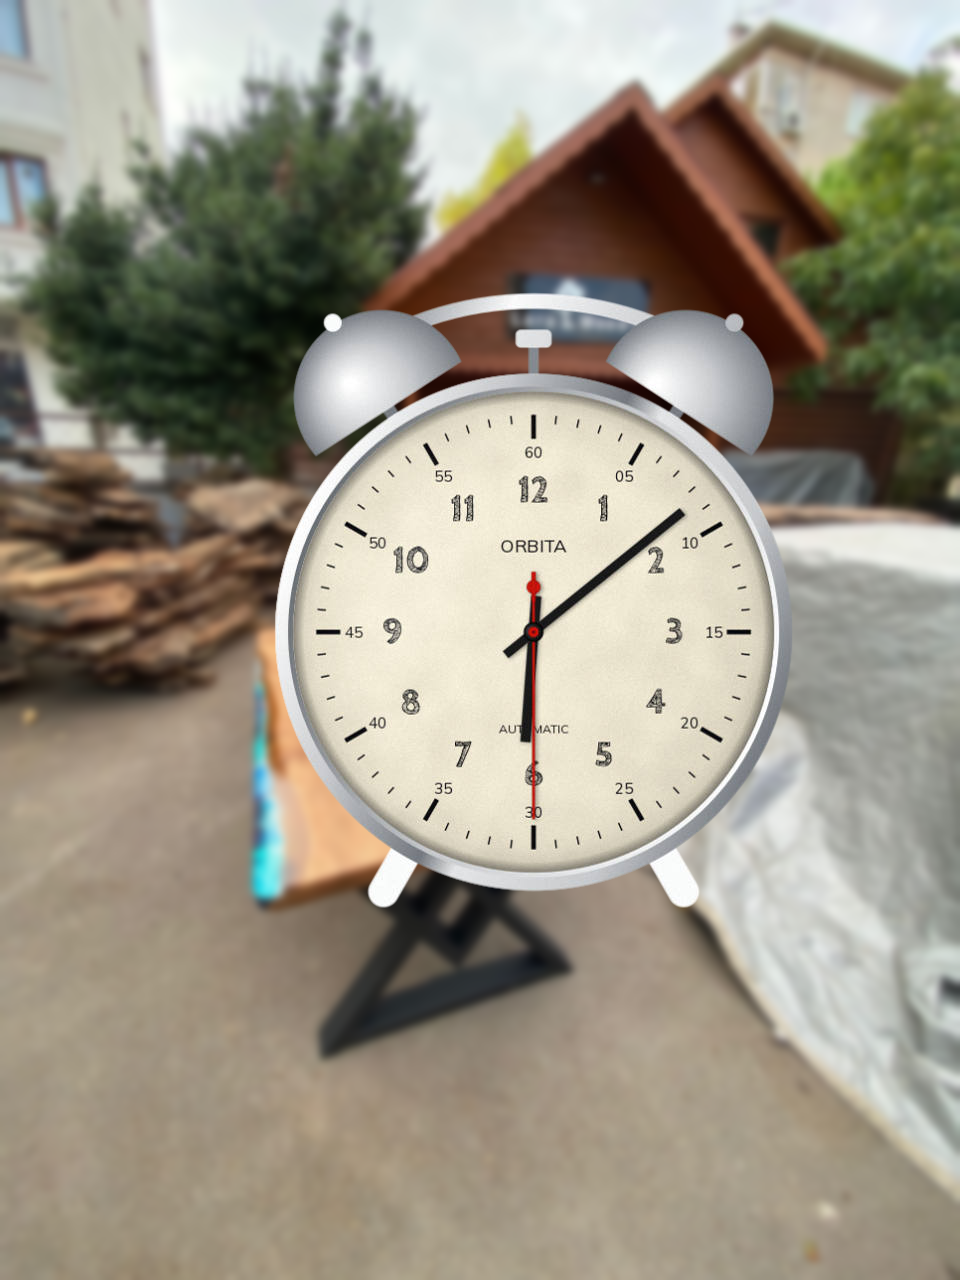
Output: **6:08:30**
